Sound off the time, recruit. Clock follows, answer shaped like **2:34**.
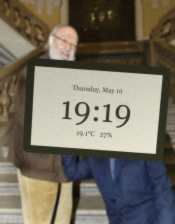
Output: **19:19**
